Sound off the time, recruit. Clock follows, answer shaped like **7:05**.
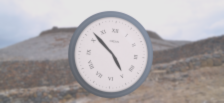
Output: **4:52**
